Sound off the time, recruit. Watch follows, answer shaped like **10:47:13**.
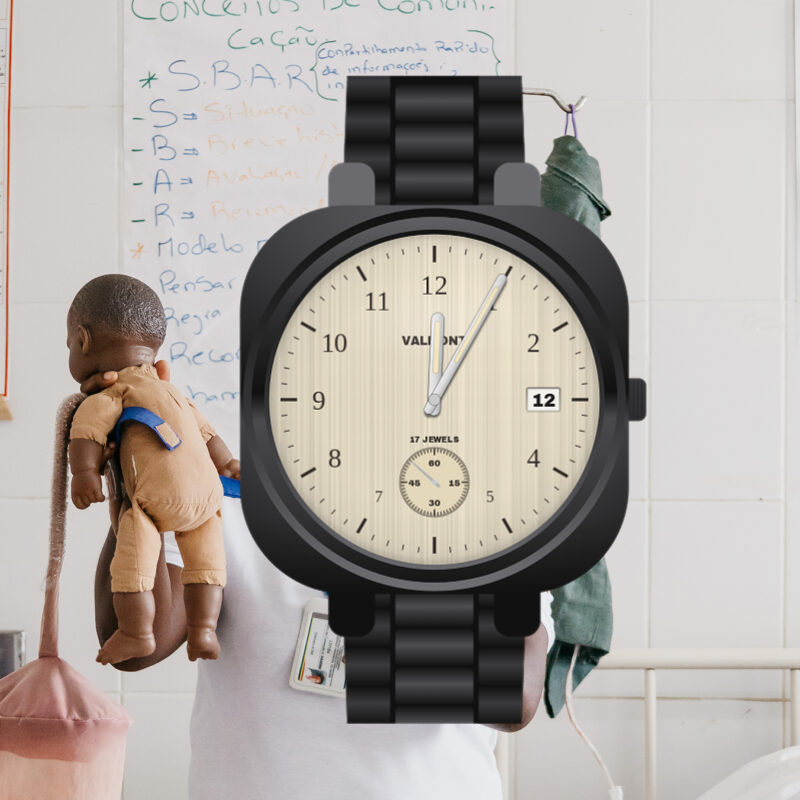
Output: **12:04:52**
